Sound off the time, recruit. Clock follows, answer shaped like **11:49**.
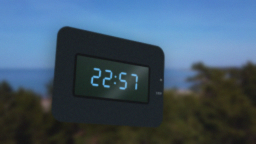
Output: **22:57**
